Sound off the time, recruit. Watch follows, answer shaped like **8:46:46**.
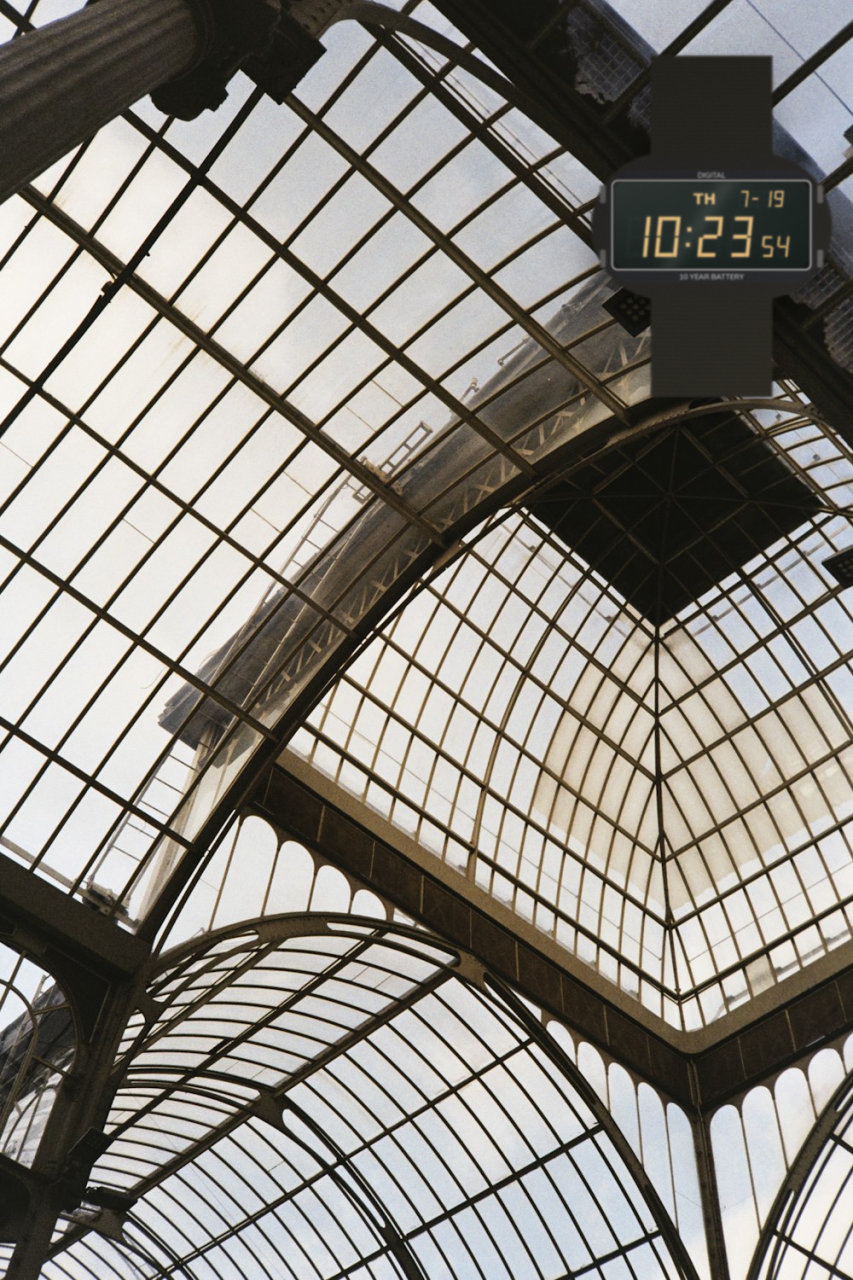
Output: **10:23:54**
